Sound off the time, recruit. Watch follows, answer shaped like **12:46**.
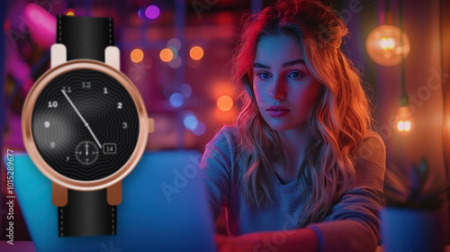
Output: **4:54**
